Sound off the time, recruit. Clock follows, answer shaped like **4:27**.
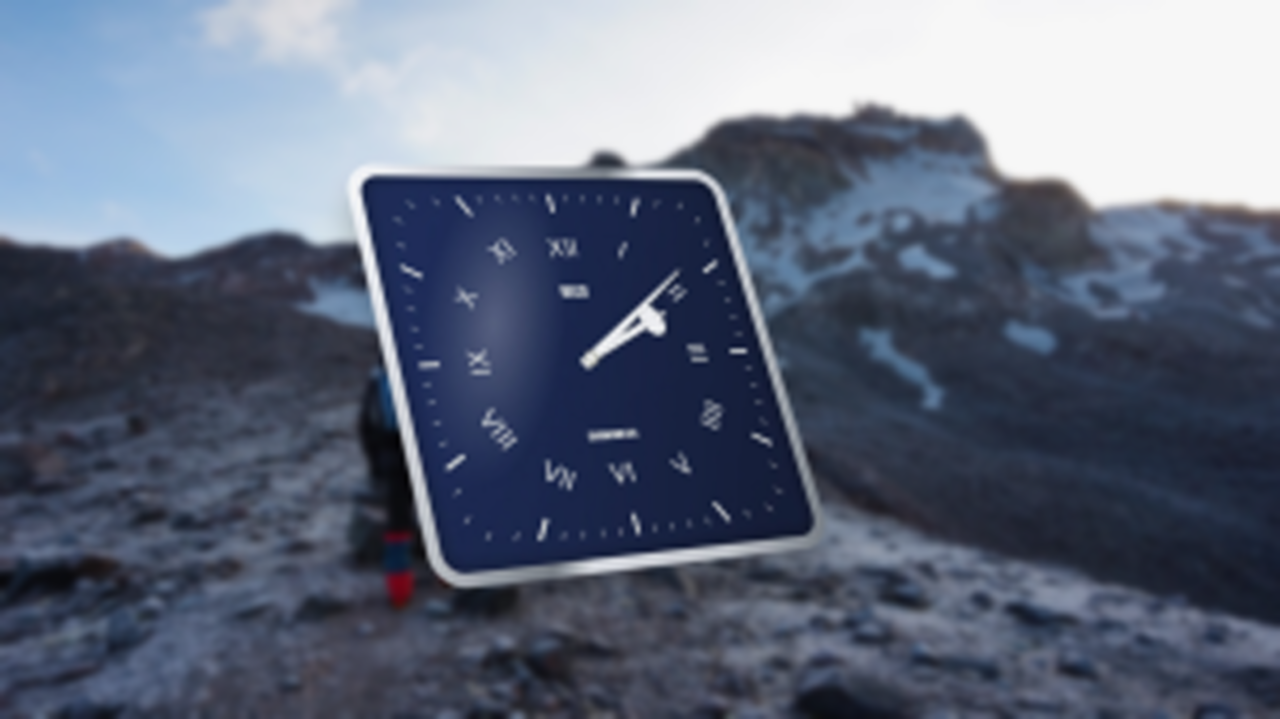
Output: **2:09**
